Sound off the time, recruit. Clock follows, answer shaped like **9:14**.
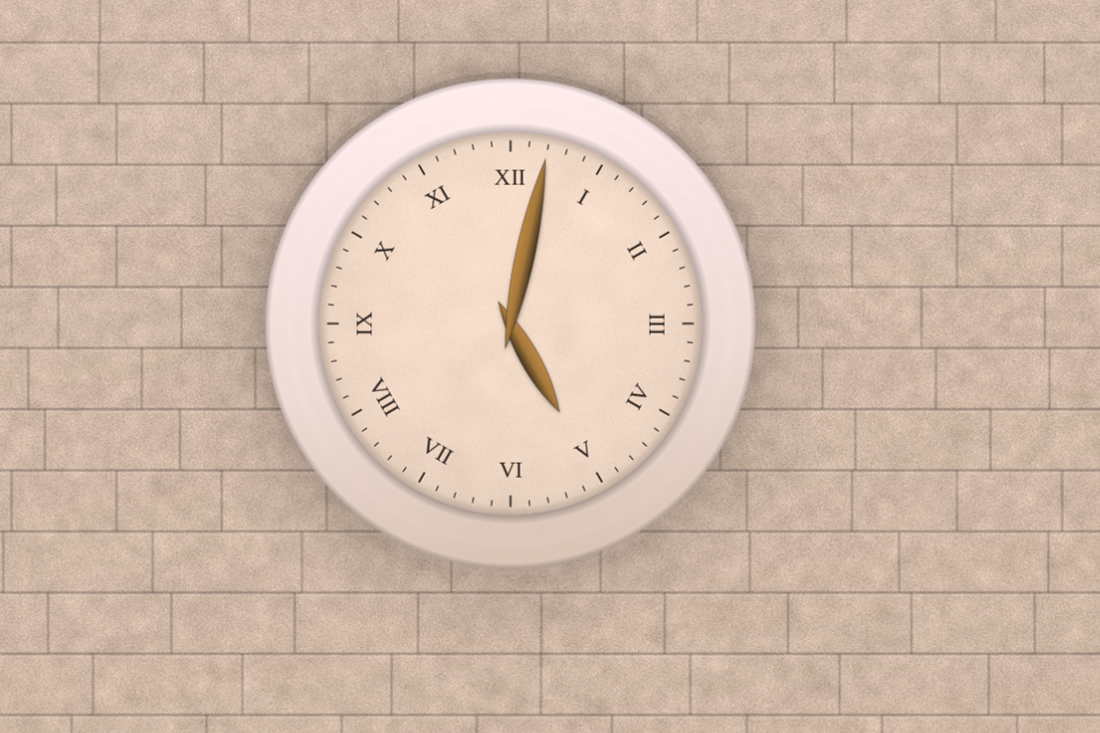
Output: **5:02**
